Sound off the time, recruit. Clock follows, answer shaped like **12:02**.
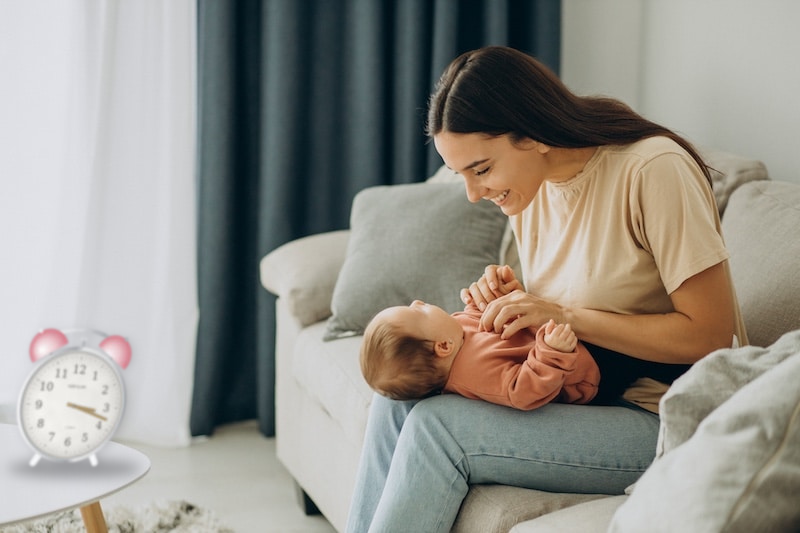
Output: **3:18**
